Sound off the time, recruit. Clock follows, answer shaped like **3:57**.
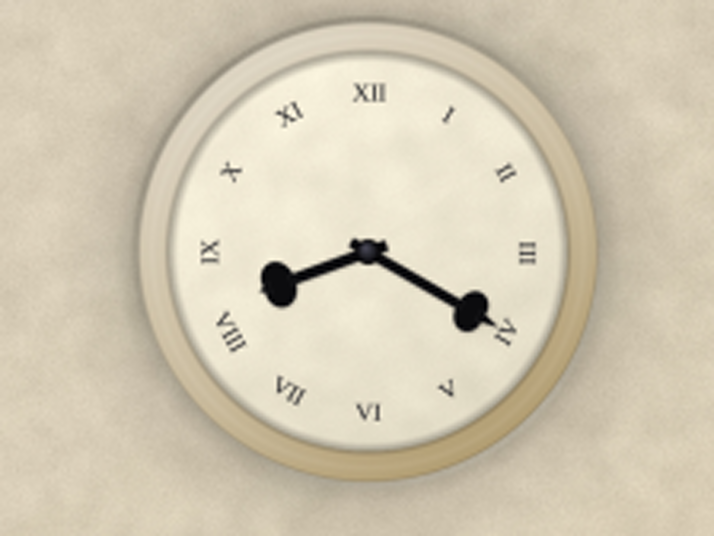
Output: **8:20**
